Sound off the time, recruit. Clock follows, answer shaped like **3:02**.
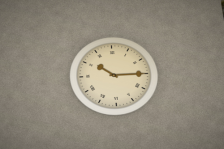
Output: **10:15**
